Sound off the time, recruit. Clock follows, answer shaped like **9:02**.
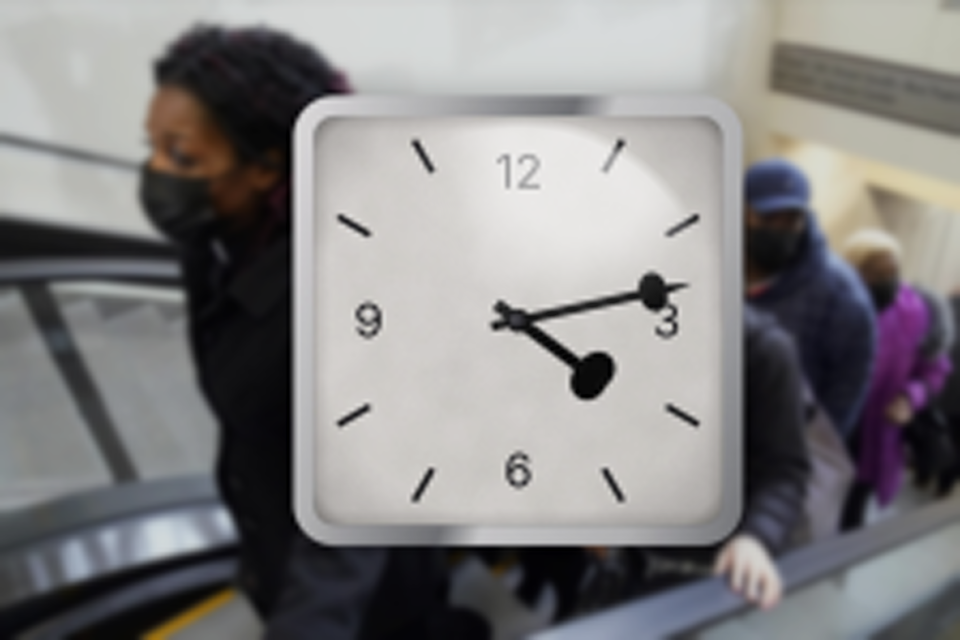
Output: **4:13**
